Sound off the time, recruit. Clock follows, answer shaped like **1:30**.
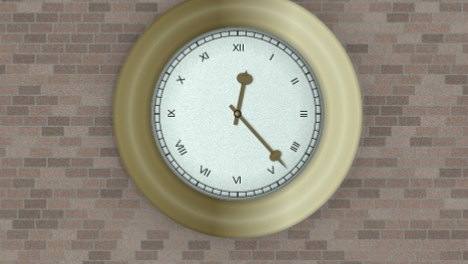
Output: **12:23**
